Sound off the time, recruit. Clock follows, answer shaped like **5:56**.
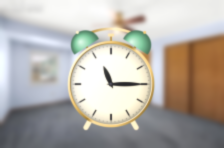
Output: **11:15**
